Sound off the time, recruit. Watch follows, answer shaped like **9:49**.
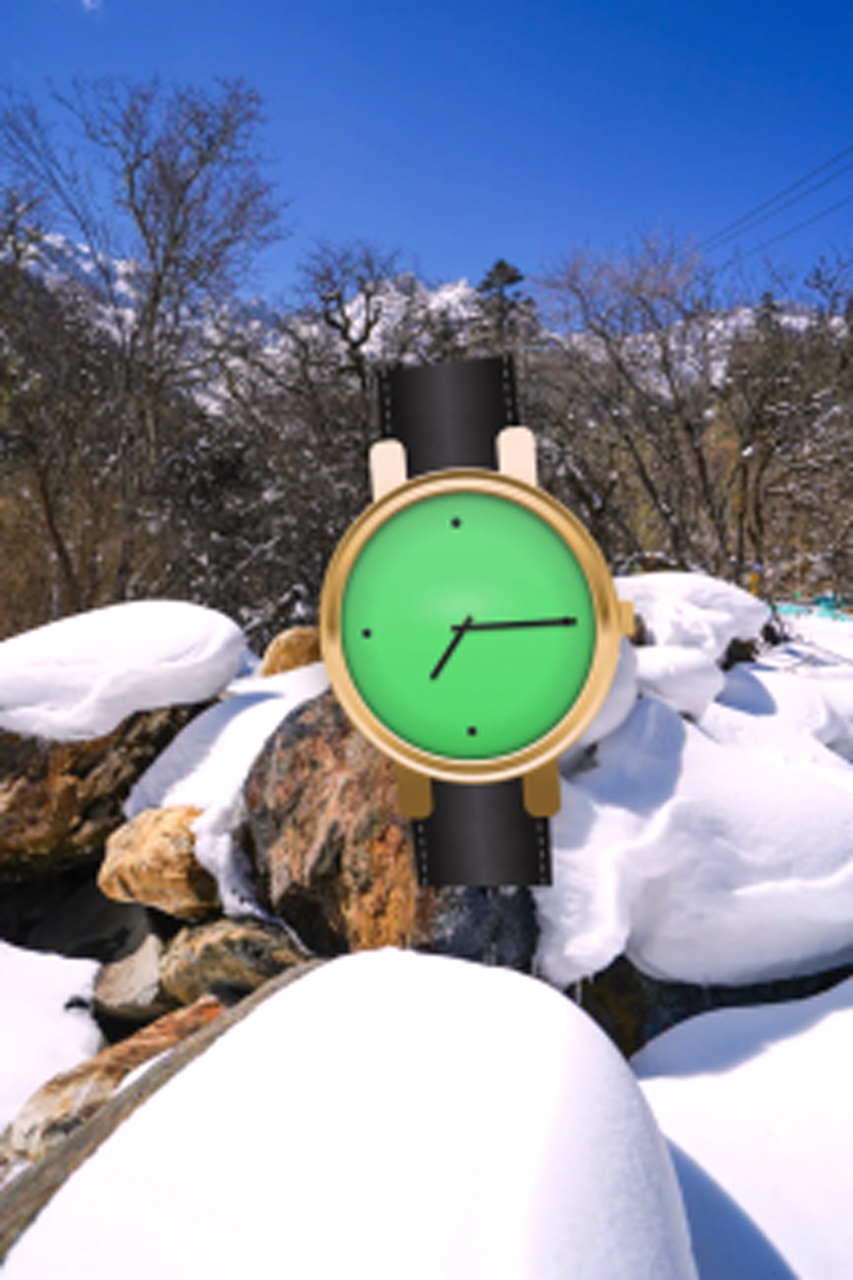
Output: **7:15**
